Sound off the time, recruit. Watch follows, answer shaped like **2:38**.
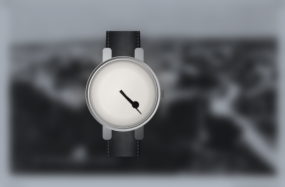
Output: **4:23**
